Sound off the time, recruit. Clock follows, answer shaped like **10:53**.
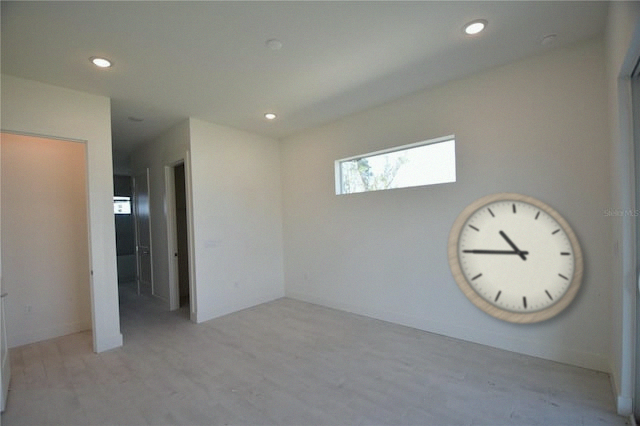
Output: **10:45**
